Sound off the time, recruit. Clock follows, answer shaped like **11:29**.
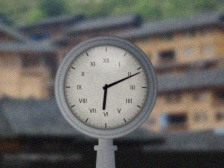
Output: **6:11**
